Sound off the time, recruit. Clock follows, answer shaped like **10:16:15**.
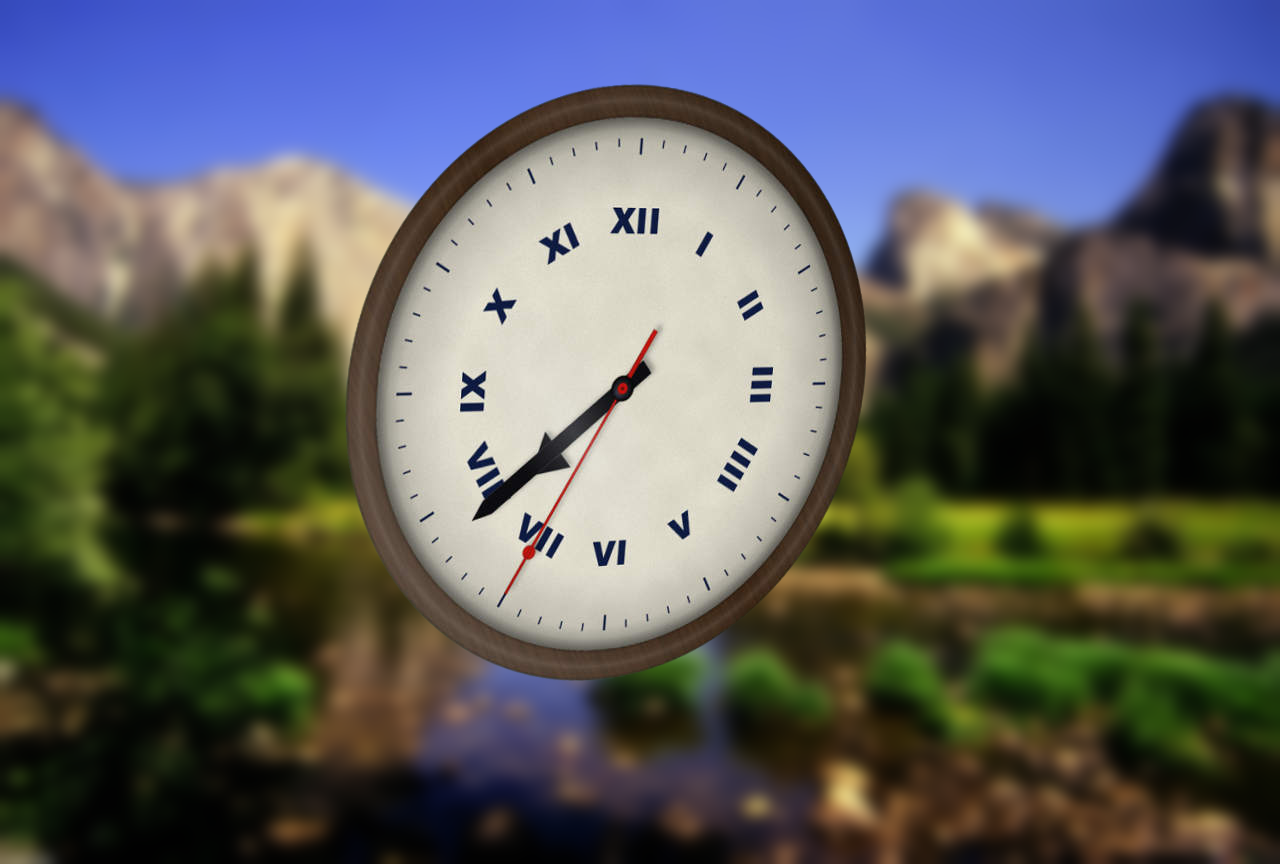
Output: **7:38:35**
